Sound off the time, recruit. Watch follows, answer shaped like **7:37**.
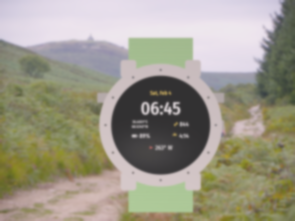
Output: **6:45**
